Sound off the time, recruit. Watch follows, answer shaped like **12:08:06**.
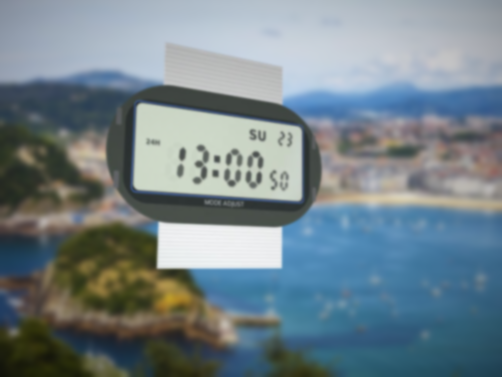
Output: **13:00:50**
